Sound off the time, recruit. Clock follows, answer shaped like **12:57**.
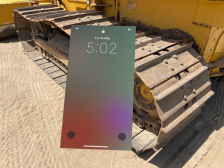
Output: **5:02**
